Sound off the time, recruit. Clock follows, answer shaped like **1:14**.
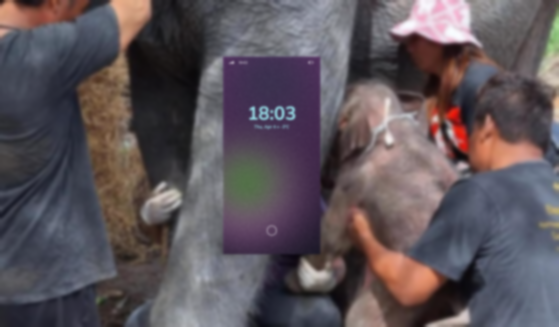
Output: **18:03**
